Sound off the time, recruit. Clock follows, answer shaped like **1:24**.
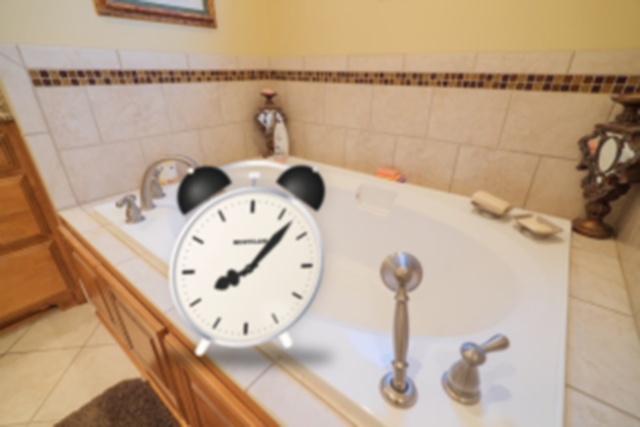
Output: **8:07**
